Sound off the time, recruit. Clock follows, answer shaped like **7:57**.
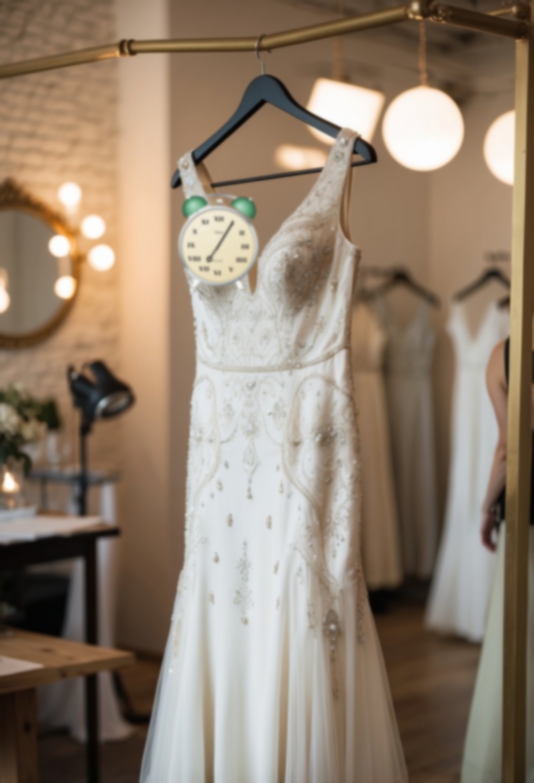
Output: **7:05**
